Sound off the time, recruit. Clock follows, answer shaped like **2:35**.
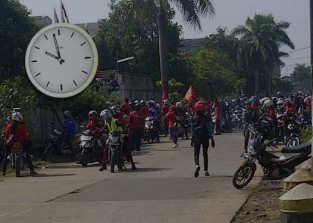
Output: **9:58**
